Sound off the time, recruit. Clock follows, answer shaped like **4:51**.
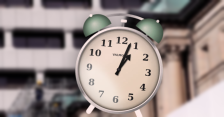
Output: **1:03**
